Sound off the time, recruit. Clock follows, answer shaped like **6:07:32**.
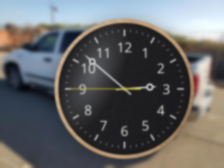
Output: **2:51:45**
